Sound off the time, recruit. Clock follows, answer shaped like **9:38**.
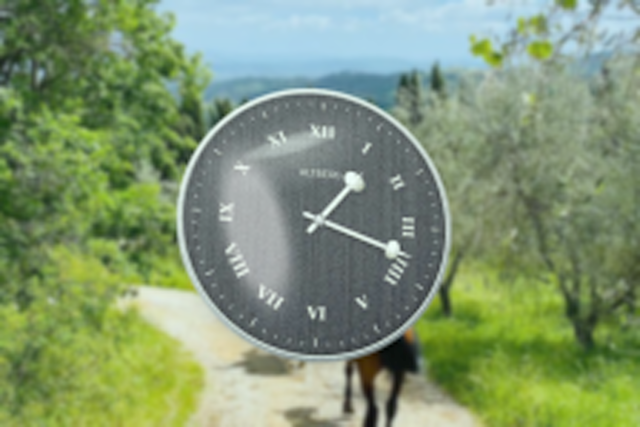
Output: **1:18**
